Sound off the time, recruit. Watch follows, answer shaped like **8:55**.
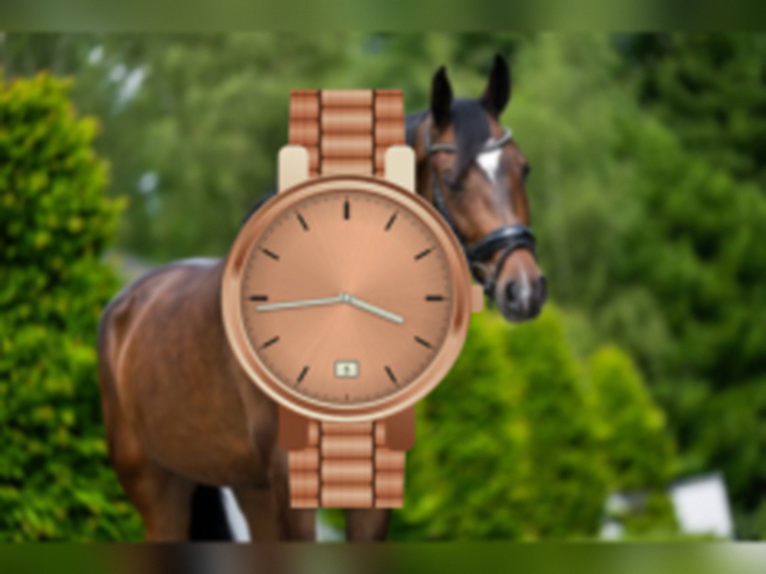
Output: **3:44**
